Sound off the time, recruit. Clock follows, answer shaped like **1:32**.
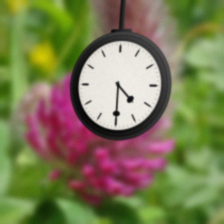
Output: **4:30**
